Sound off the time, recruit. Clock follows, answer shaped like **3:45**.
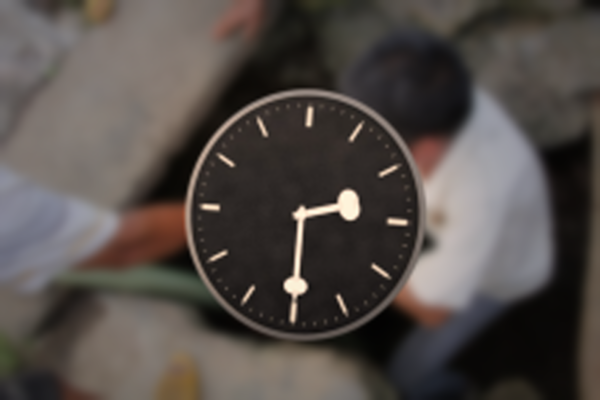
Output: **2:30**
